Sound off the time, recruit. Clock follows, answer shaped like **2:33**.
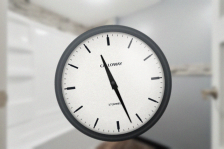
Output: **11:27**
